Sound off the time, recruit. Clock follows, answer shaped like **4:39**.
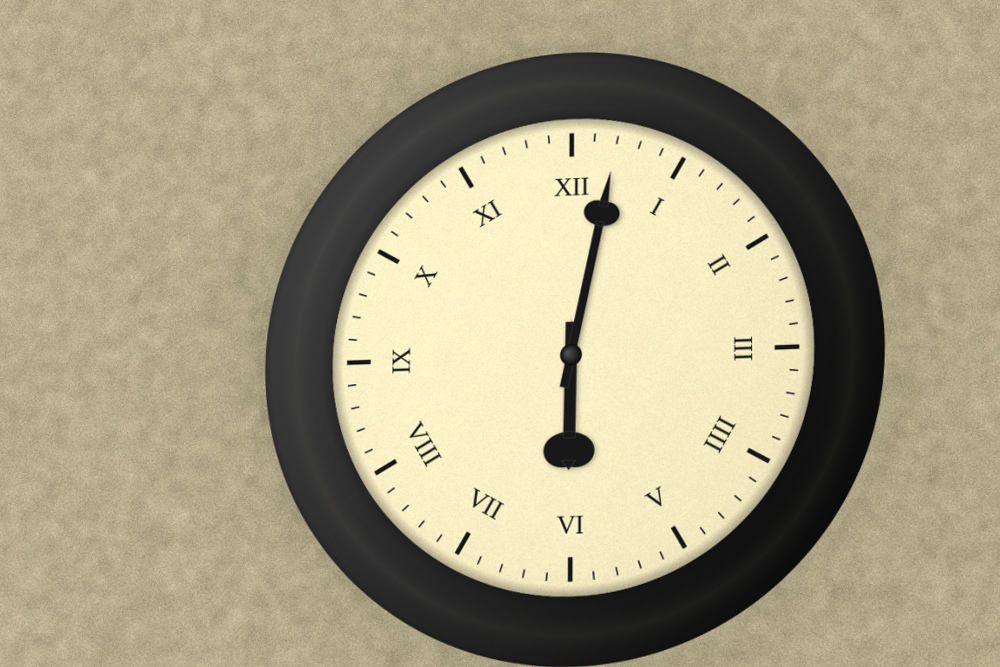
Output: **6:02**
